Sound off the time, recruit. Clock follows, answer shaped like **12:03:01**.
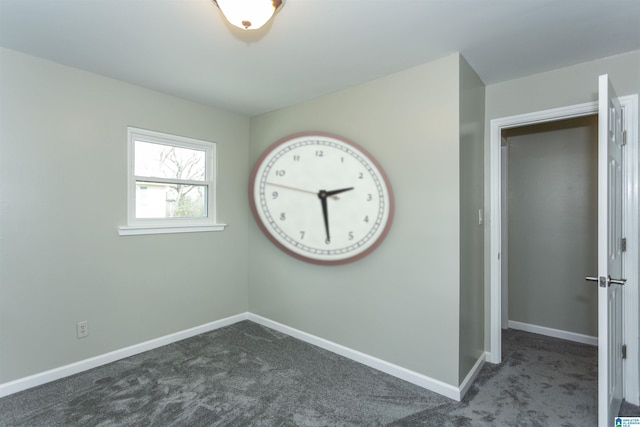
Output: **2:29:47**
